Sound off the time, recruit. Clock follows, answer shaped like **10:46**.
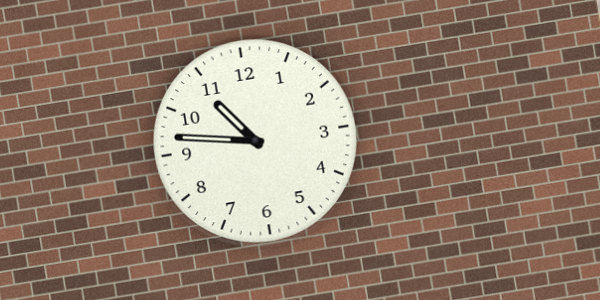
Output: **10:47**
